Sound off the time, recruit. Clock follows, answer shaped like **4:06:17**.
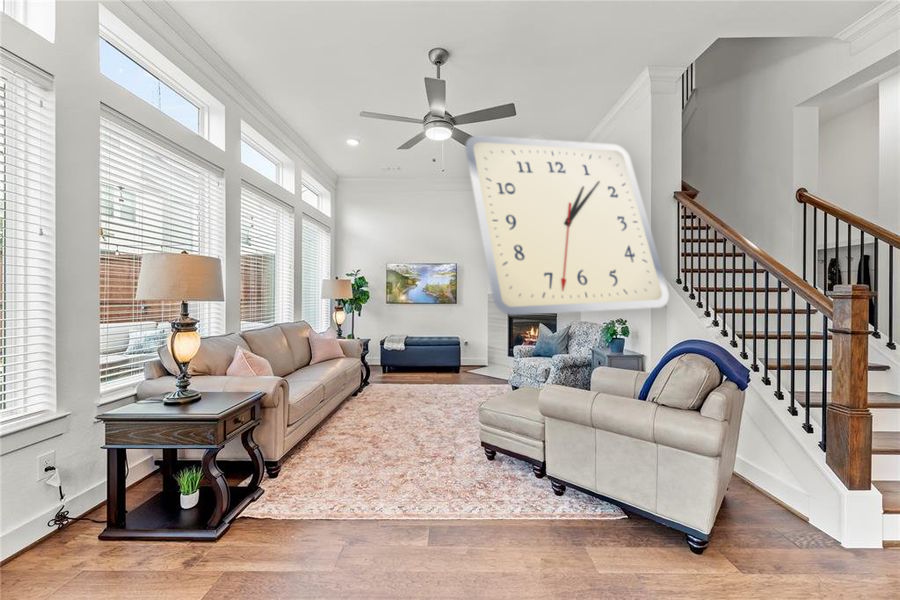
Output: **1:07:33**
